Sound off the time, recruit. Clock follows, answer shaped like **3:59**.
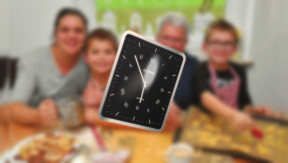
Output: **5:53**
